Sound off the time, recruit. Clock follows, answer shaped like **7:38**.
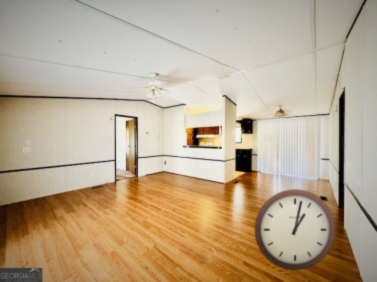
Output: **1:02**
